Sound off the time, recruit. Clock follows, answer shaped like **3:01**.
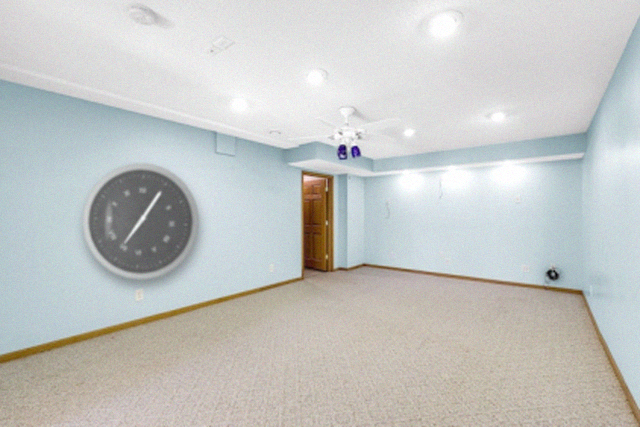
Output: **7:05**
